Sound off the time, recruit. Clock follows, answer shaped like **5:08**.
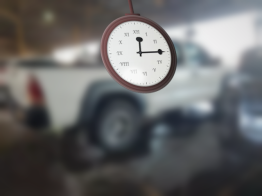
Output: **12:15**
